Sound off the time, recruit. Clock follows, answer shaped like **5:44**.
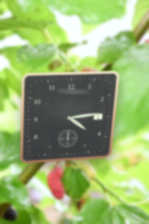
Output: **4:14**
